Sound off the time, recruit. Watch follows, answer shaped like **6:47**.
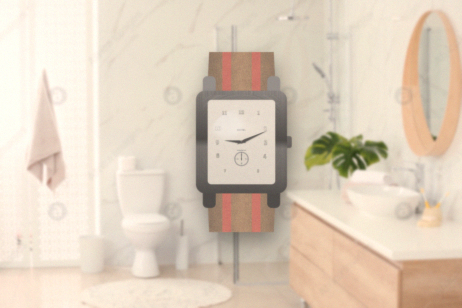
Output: **9:11**
